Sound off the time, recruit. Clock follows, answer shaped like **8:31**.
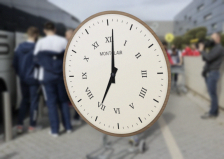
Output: **7:01**
